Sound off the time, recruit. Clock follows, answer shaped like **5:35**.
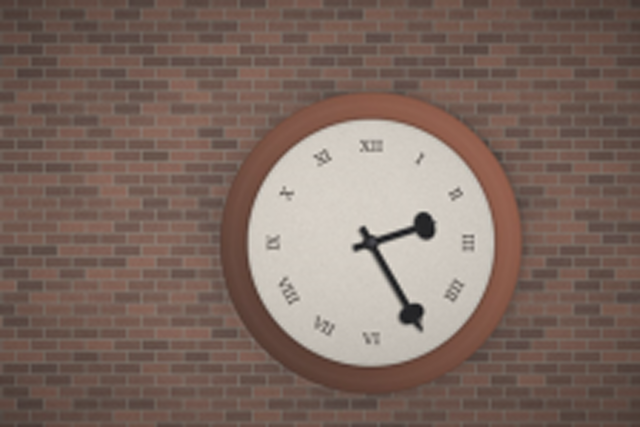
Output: **2:25**
